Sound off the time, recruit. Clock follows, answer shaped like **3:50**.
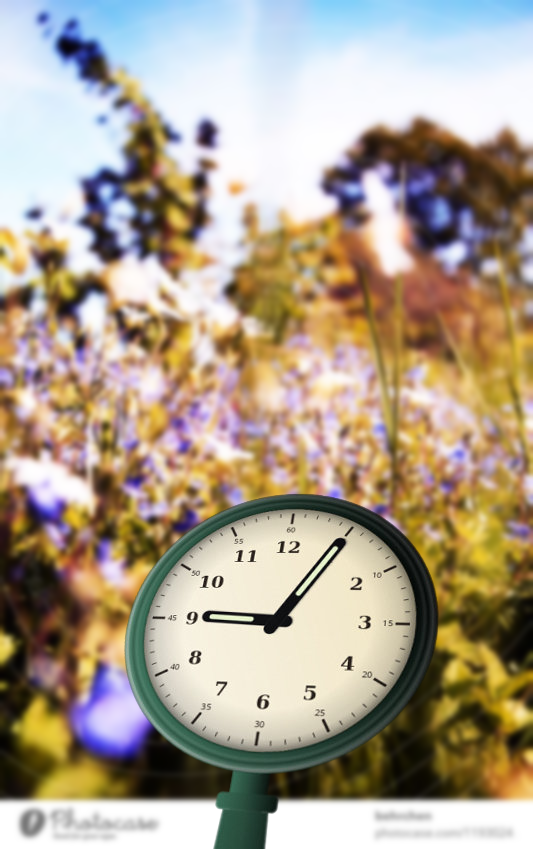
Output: **9:05**
